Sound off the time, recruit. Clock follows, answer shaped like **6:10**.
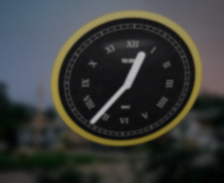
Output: **12:36**
